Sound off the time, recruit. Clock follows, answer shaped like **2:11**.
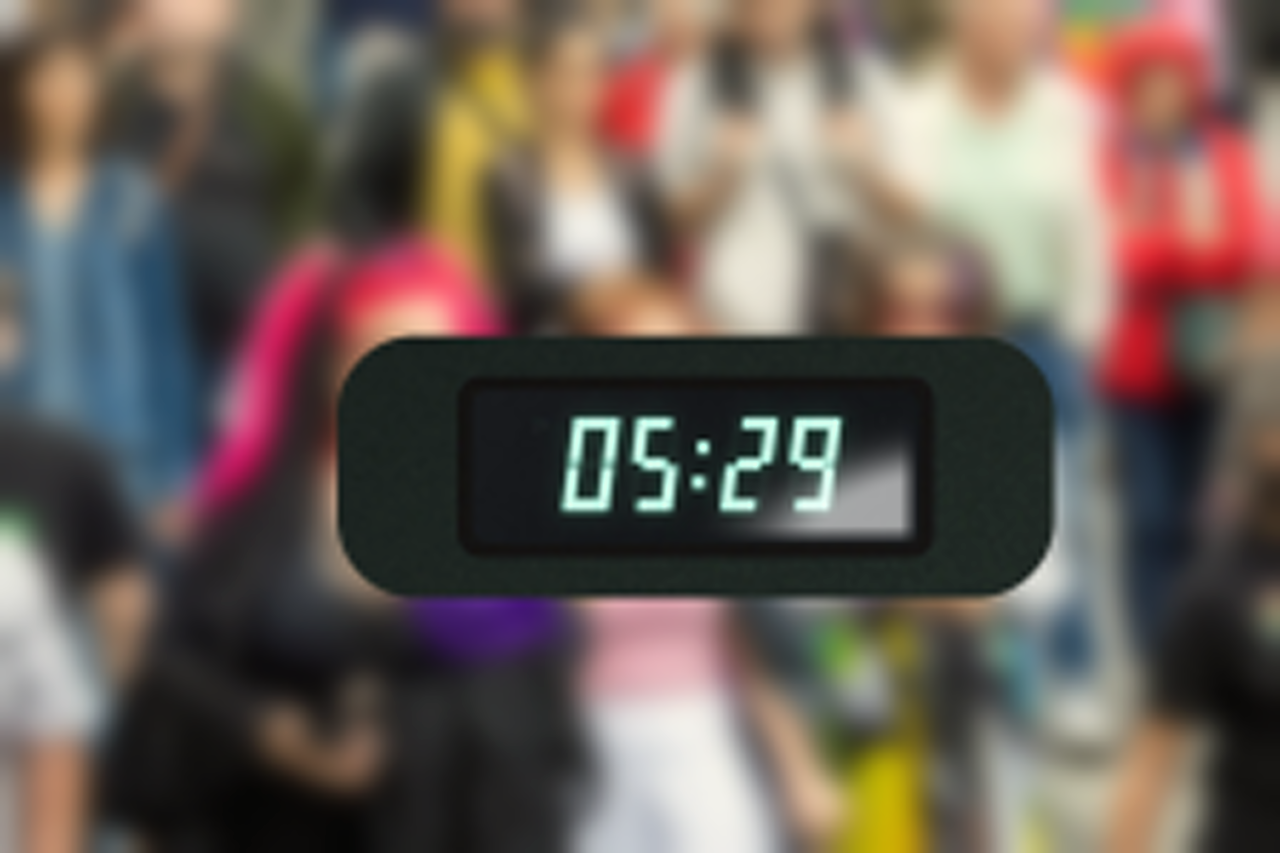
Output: **5:29**
